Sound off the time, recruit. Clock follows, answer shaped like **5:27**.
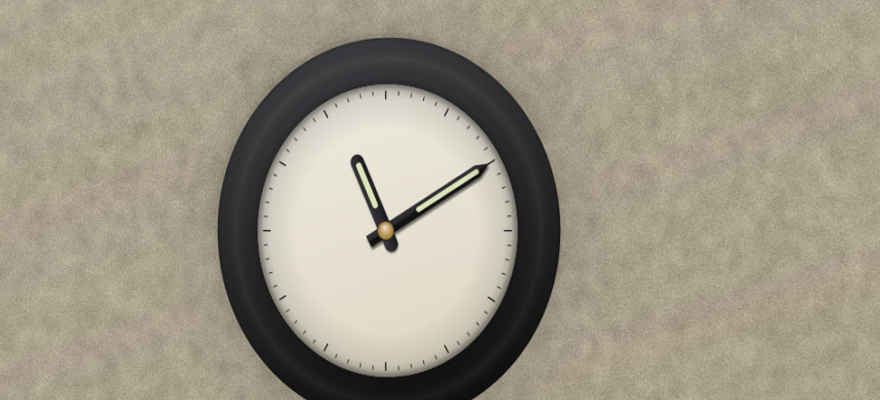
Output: **11:10**
